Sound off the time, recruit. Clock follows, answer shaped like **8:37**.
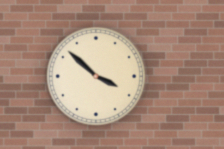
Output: **3:52**
